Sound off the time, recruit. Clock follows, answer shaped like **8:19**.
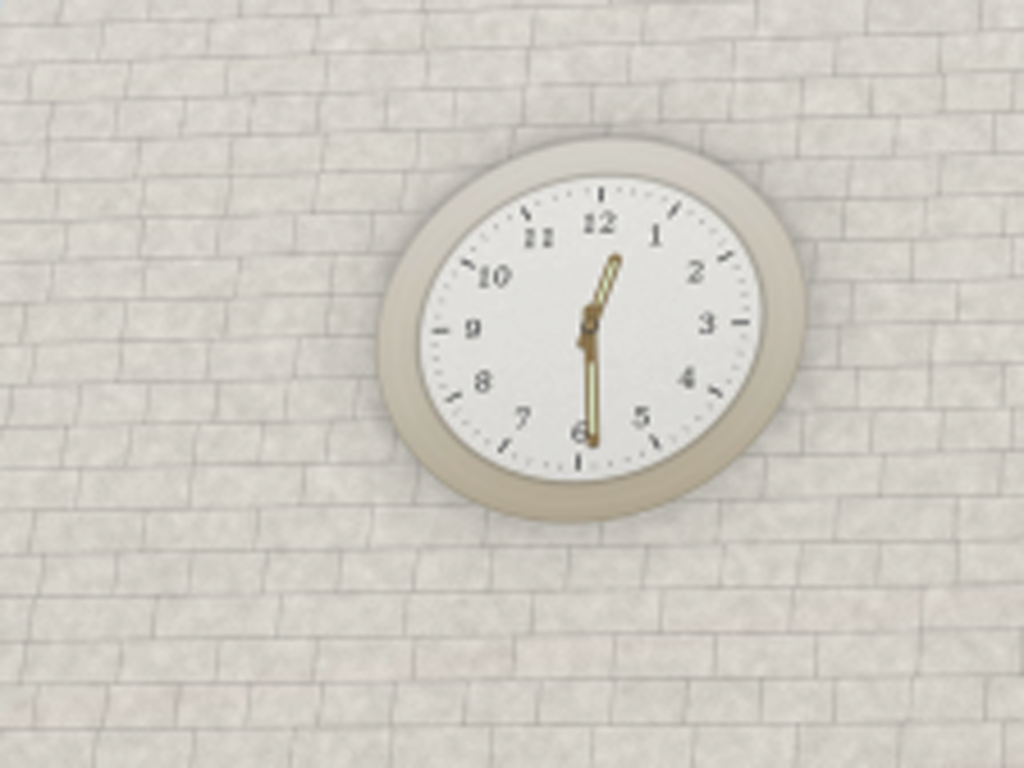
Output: **12:29**
